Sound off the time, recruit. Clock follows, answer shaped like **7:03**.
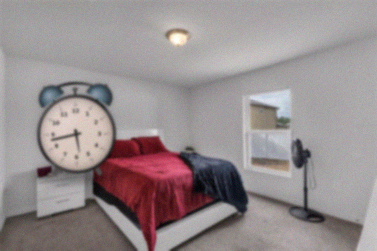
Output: **5:43**
